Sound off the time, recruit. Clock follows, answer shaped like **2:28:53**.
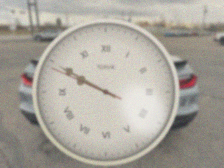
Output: **9:49:49**
